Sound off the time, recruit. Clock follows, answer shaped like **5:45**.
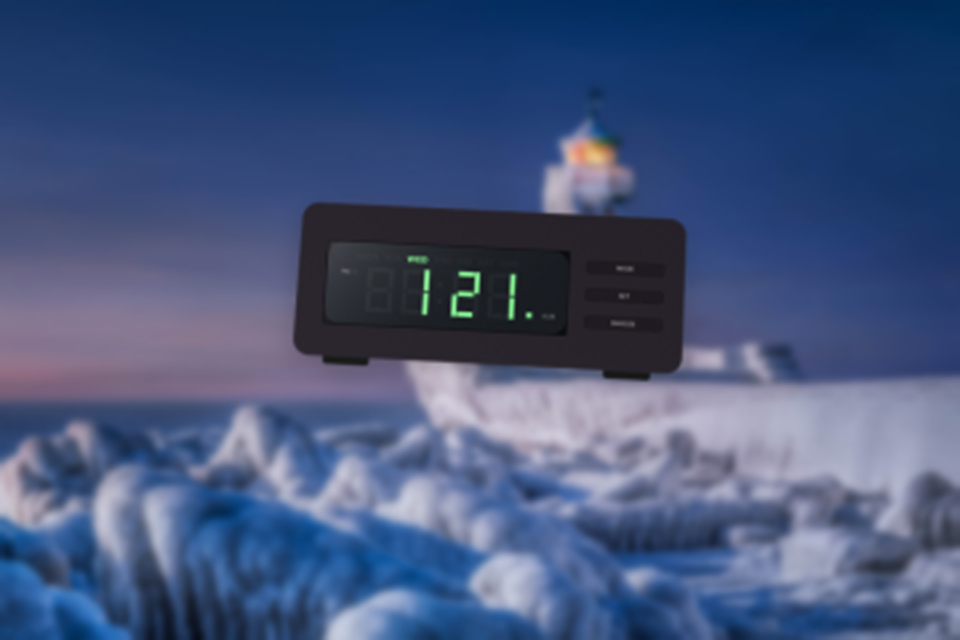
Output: **1:21**
